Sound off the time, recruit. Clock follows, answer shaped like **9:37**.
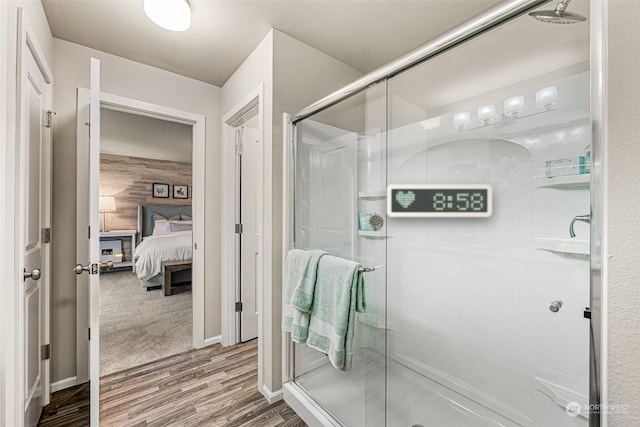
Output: **8:58**
